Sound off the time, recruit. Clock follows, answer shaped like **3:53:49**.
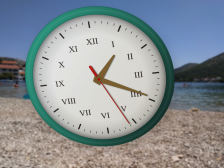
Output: **1:19:26**
